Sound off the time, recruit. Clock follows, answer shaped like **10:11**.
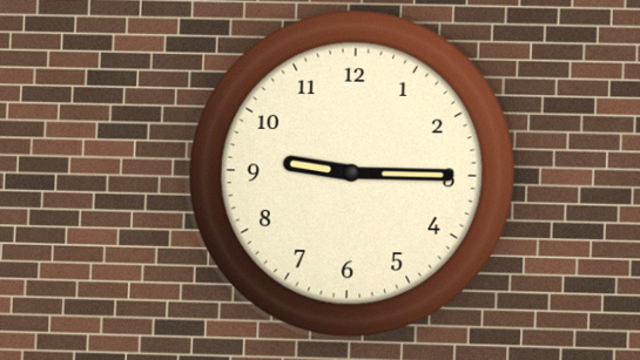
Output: **9:15**
